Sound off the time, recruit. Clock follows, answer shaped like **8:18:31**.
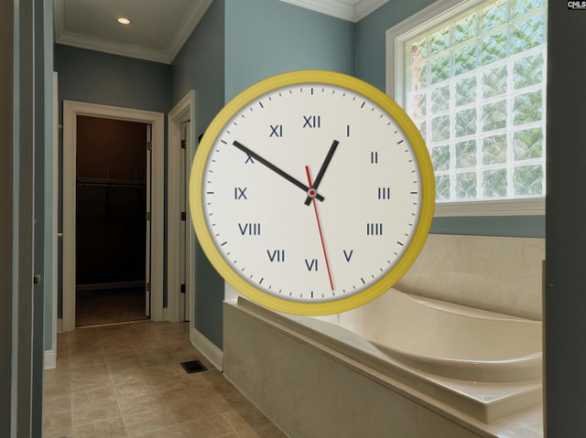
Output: **12:50:28**
